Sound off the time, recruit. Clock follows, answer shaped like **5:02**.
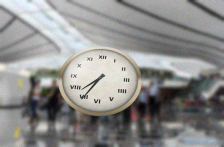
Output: **7:35**
